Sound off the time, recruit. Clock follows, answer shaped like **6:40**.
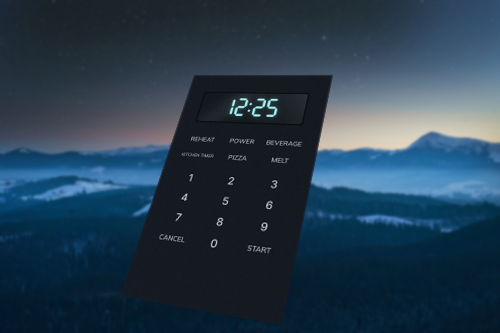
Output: **12:25**
